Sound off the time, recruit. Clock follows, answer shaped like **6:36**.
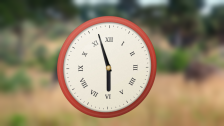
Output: **5:57**
